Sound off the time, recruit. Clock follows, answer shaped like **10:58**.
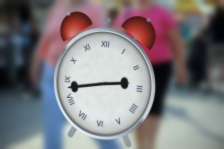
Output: **2:43**
